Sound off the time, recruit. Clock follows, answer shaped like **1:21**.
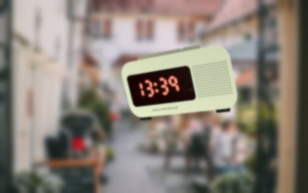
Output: **13:39**
